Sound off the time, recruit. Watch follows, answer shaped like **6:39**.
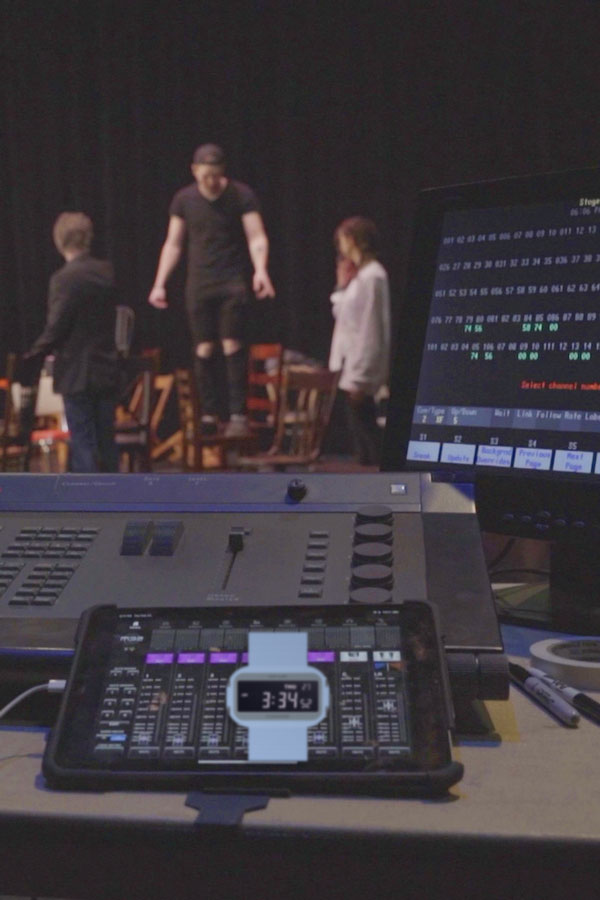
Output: **3:34**
